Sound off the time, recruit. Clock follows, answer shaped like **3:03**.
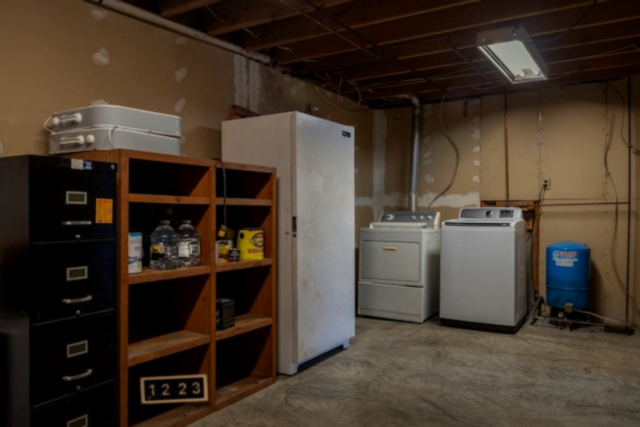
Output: **12:23**
